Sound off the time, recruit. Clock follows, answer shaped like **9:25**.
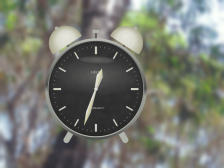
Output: **12:33**
